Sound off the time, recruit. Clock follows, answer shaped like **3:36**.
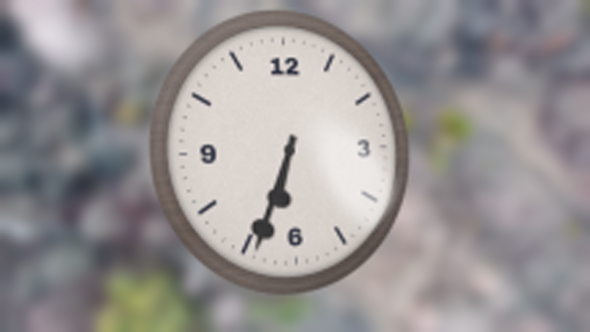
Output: **6:34**
